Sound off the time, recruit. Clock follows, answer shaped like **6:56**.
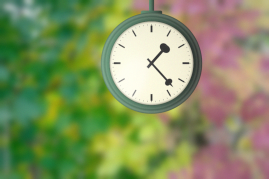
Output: **1:23**
